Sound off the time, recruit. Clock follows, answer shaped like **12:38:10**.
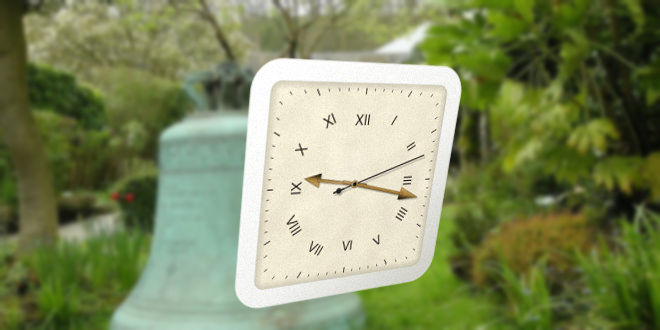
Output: **9:17:12**
